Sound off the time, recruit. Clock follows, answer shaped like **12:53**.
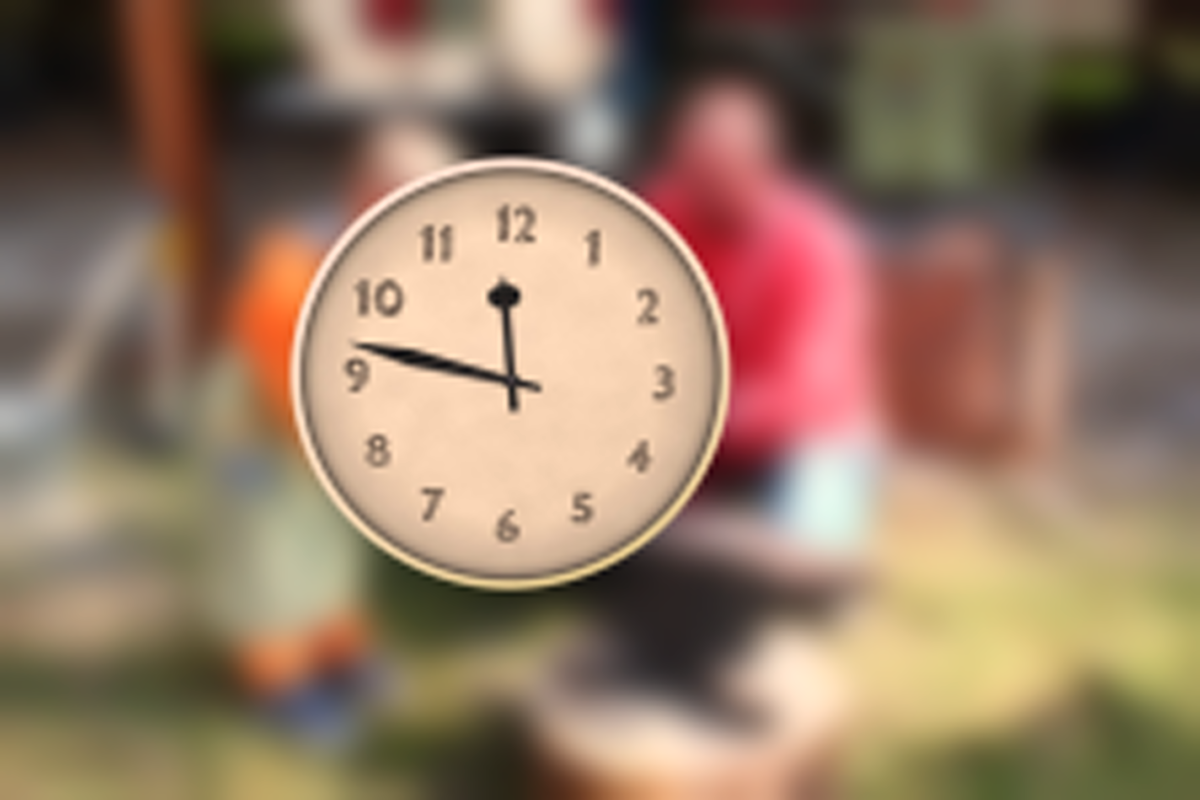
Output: **11:47**
